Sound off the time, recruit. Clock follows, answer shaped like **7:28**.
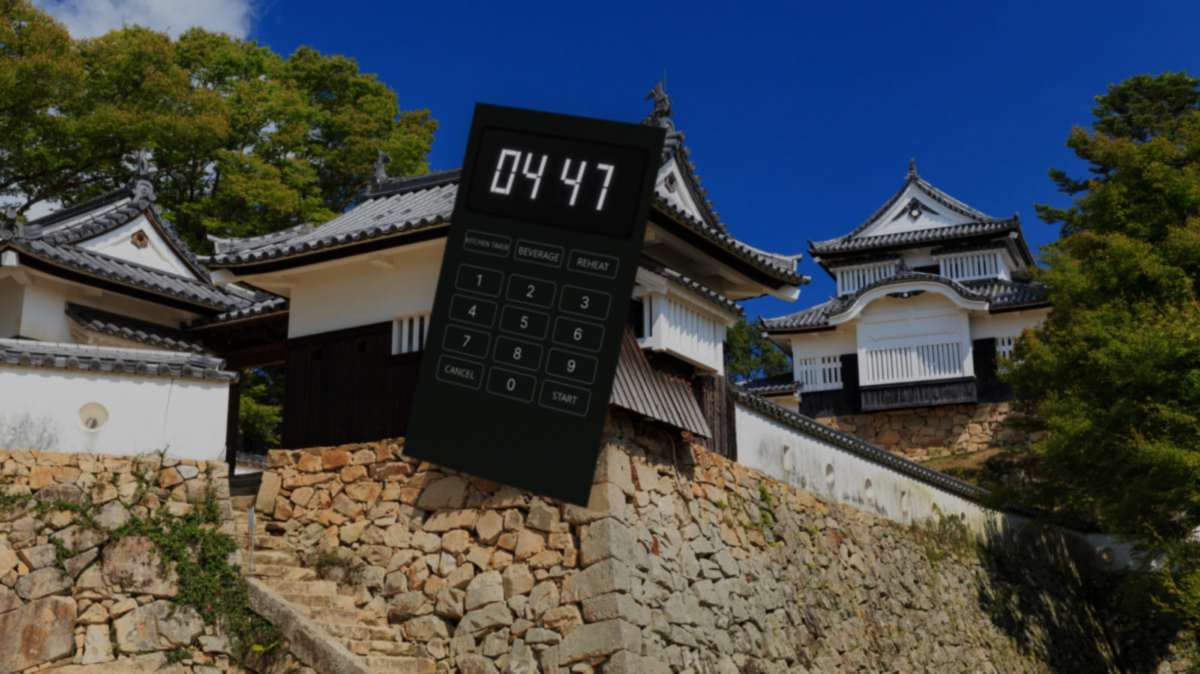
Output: **4:47**
